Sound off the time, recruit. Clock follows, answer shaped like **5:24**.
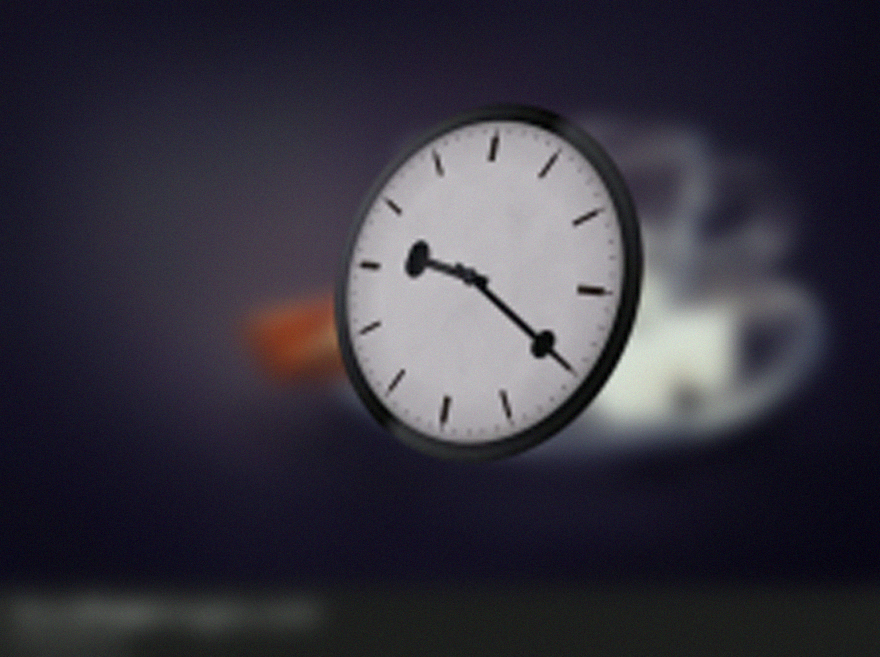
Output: **9:20**
